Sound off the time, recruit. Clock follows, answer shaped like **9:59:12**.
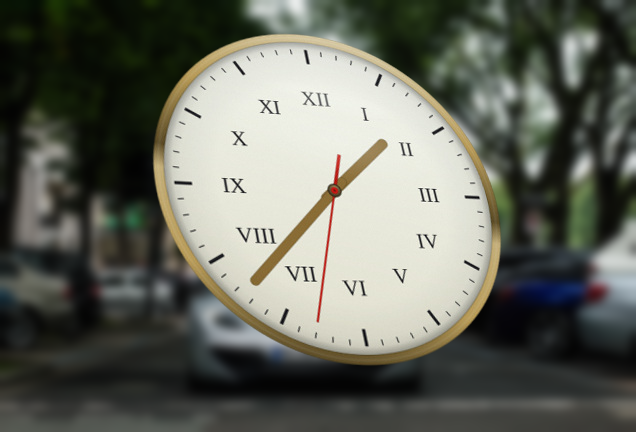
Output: **1:37:33**
